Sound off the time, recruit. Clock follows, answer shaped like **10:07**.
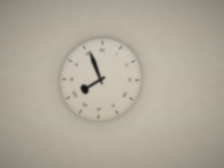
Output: **7:56**
